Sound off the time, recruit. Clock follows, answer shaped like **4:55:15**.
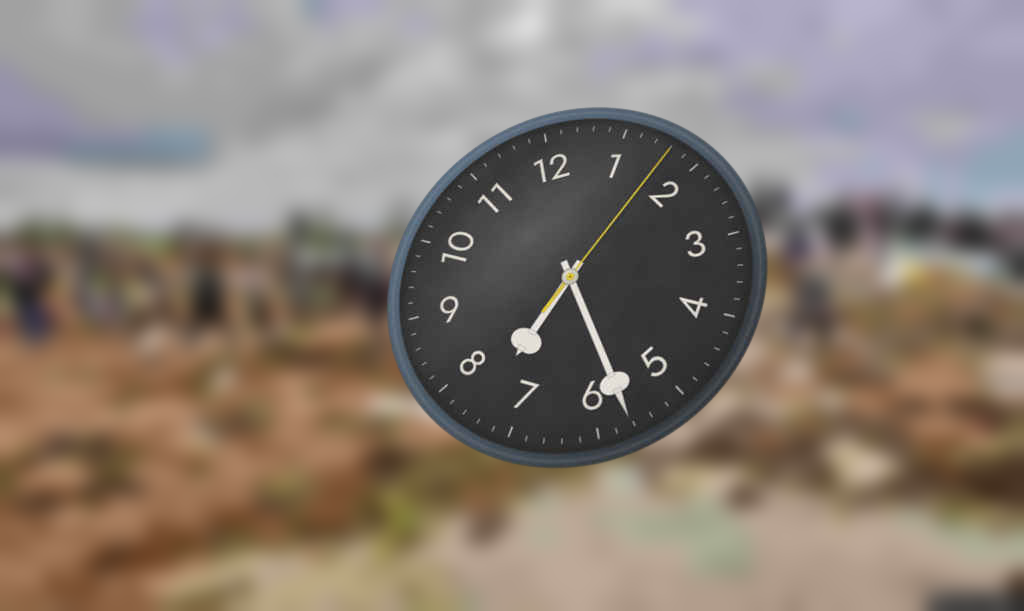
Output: **7:28:08**
